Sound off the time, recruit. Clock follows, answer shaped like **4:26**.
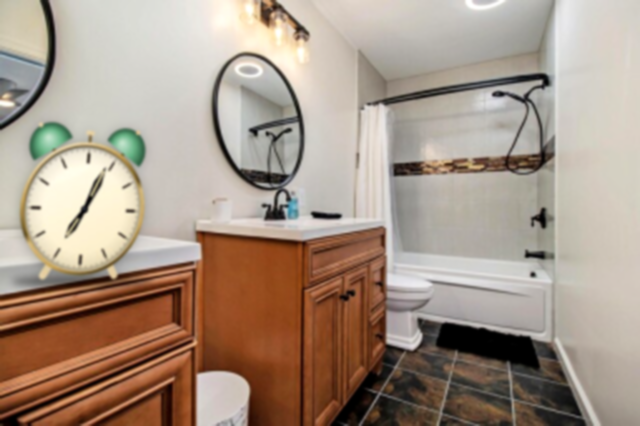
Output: **7:04**
